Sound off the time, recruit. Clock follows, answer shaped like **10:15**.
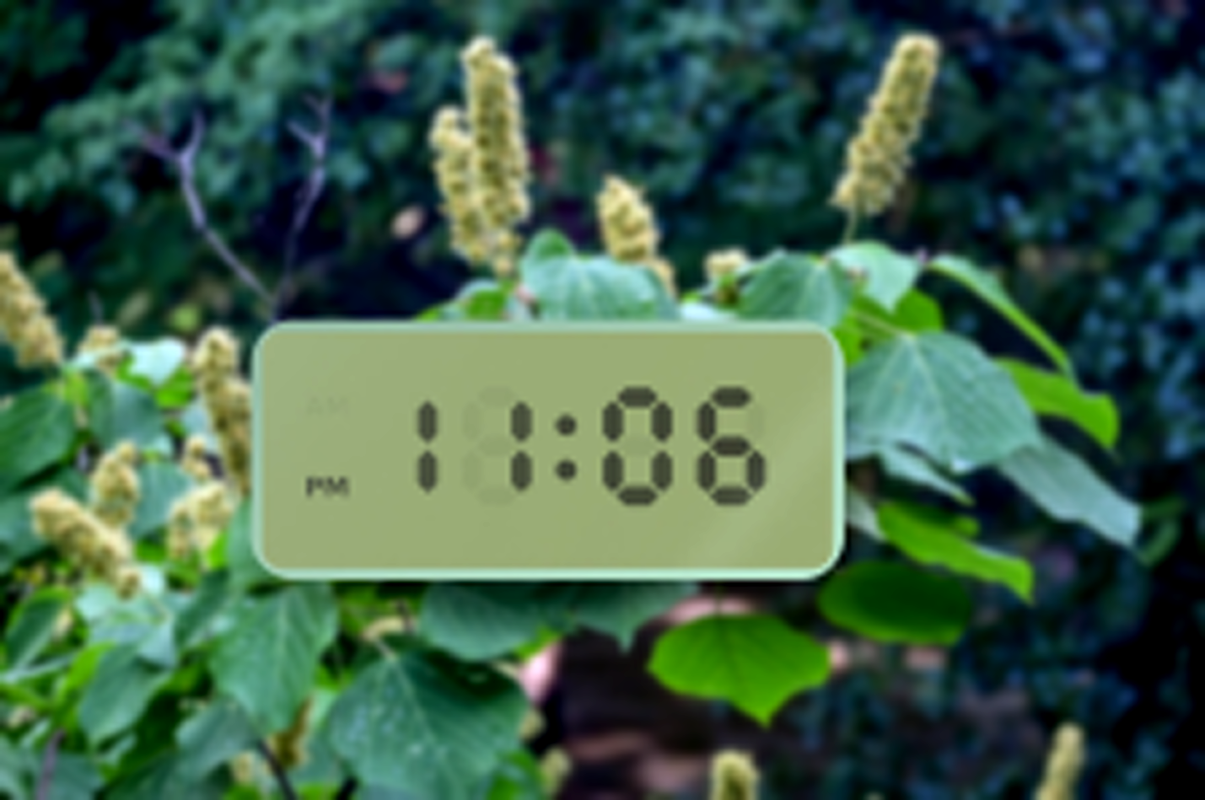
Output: **11:06**
